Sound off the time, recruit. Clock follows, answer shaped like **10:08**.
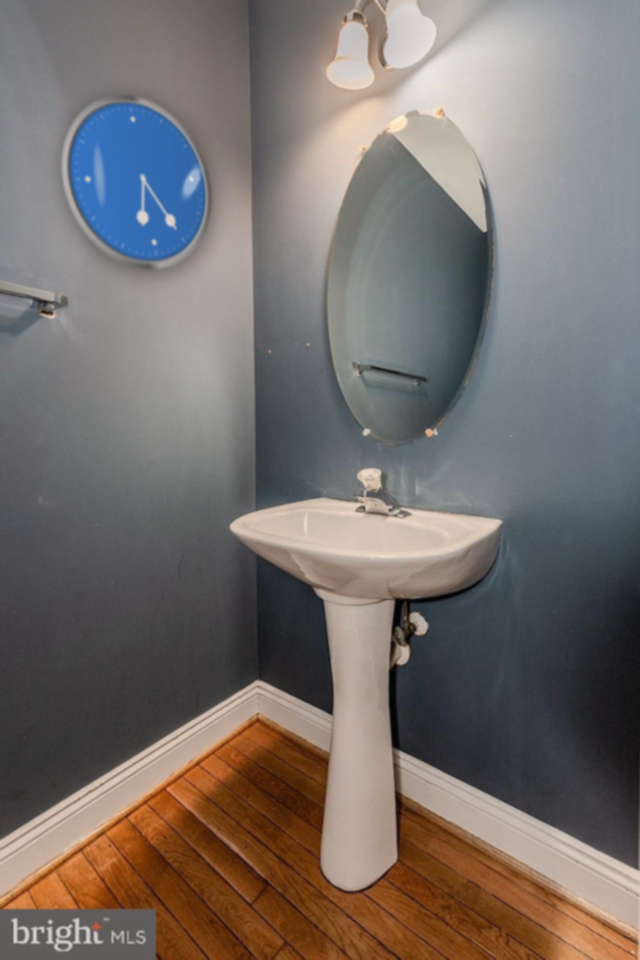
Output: **6:25**
